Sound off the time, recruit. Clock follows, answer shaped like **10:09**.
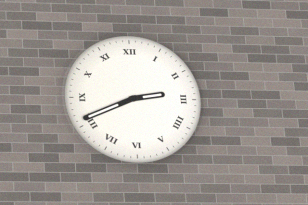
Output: **2:41**
